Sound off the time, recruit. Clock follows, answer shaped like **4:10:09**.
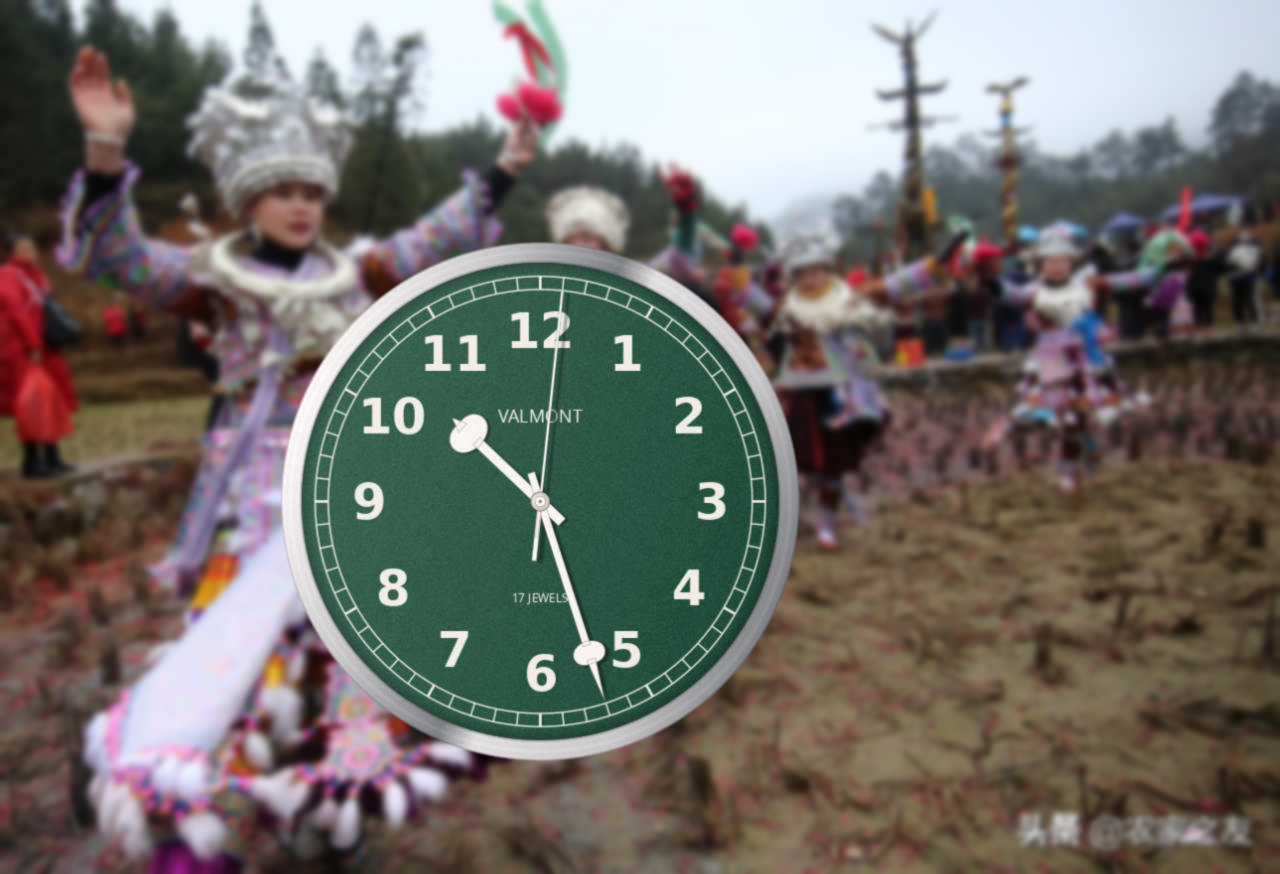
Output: **10:27:01**
